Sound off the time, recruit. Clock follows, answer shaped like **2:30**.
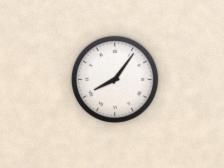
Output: **8:06**
